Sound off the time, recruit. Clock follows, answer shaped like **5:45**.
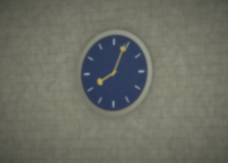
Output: **8:04**
